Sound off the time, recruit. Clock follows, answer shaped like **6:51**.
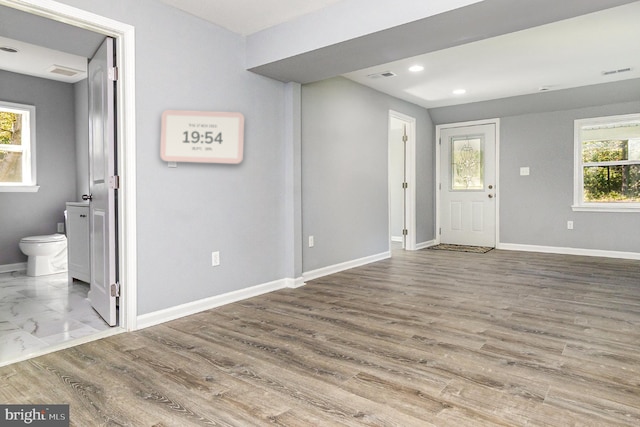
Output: **19:54**
